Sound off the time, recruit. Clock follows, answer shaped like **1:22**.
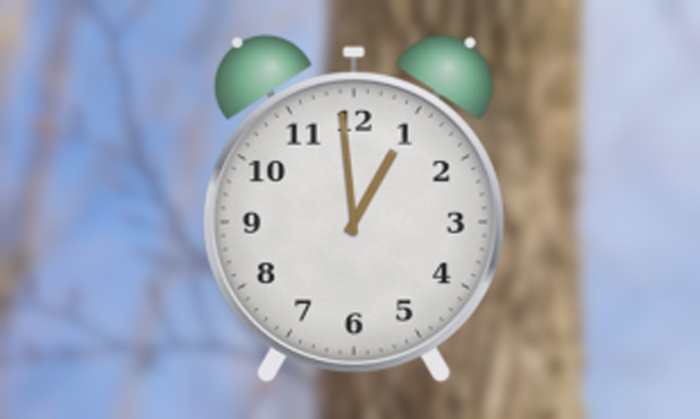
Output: **12:59**
